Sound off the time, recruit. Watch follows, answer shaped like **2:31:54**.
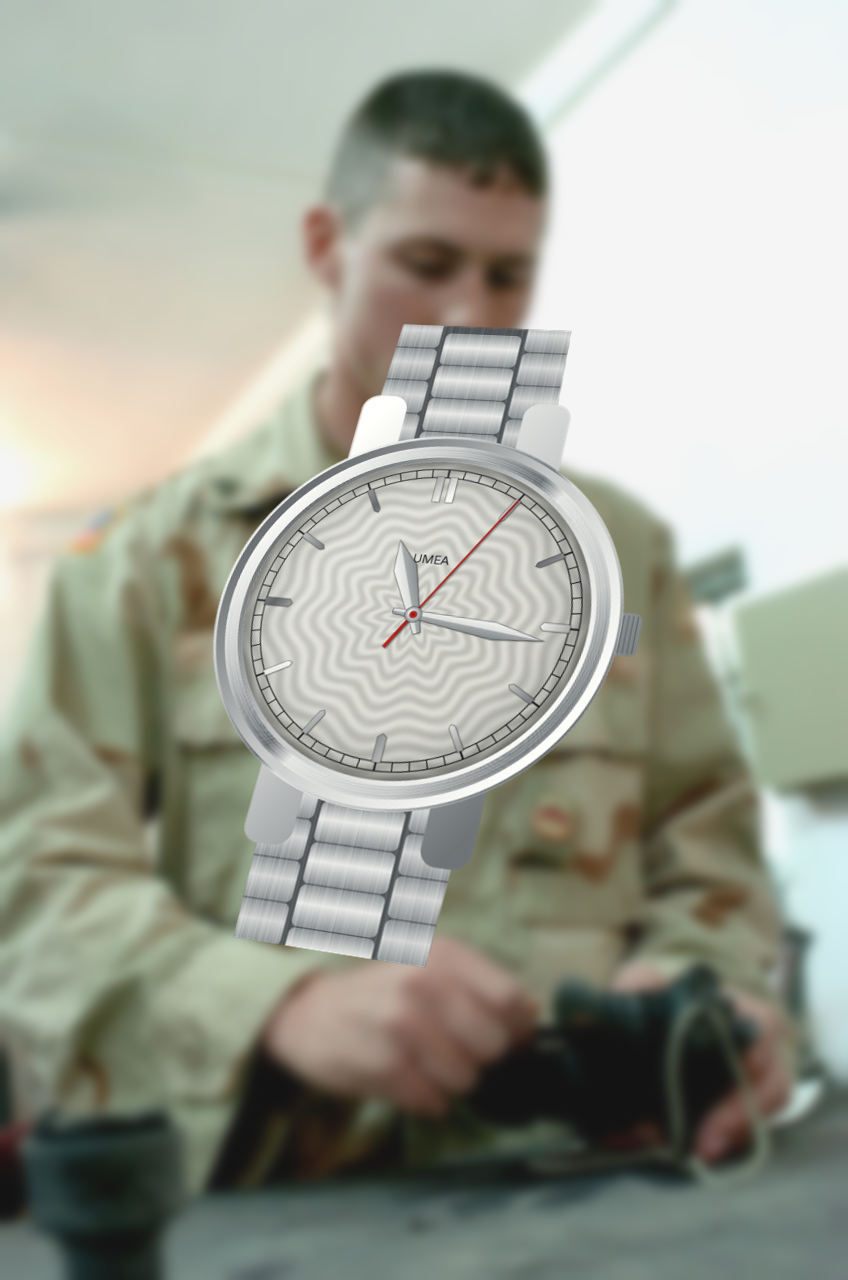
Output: **11:16:05**
